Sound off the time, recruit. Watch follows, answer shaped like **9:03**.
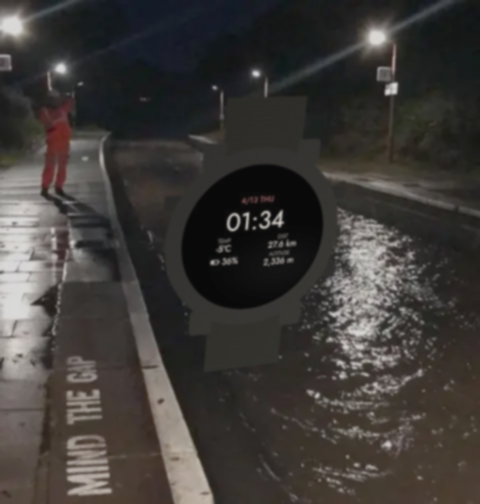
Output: **1:34**
